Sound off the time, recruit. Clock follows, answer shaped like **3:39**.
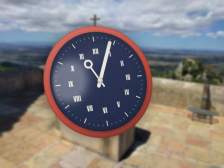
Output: **11:04**
